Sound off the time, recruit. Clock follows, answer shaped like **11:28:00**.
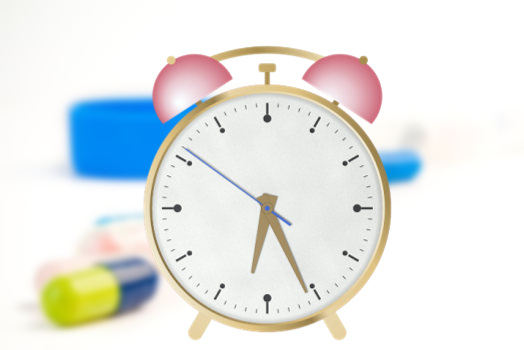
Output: **6:25:51**
